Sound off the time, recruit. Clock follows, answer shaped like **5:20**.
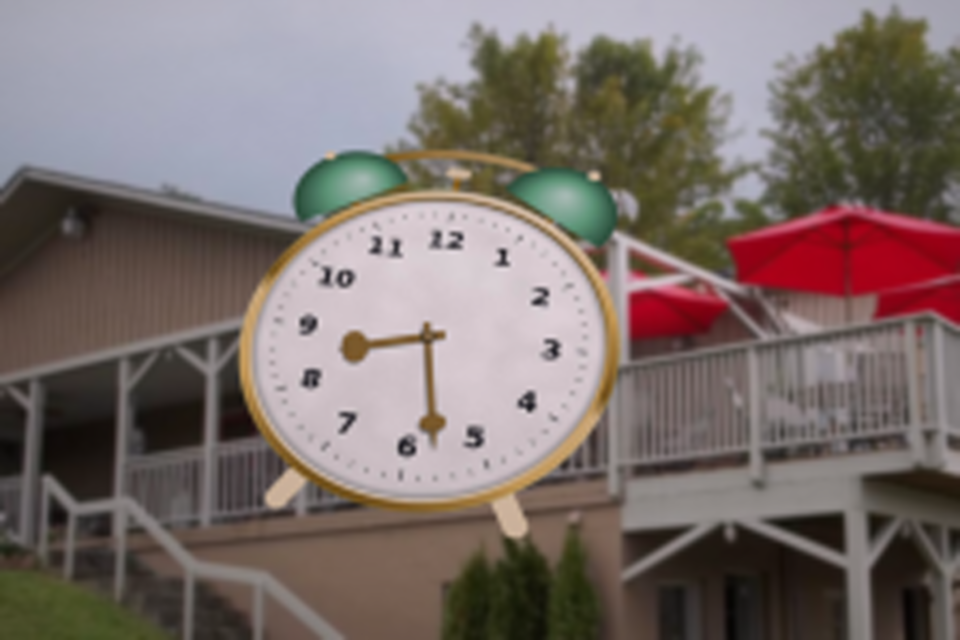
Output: **8:28**
